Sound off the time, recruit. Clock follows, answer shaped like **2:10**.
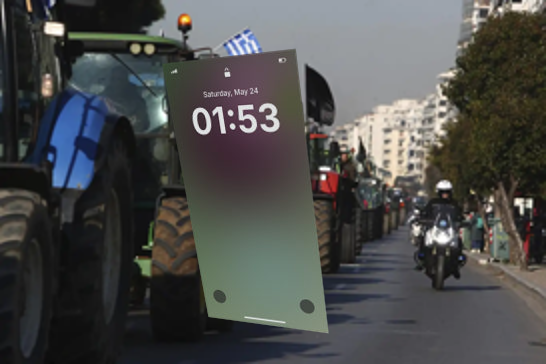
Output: **1:53**
